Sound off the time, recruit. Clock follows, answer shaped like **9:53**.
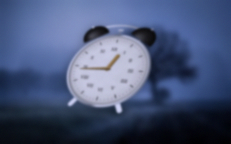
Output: **12:44**
